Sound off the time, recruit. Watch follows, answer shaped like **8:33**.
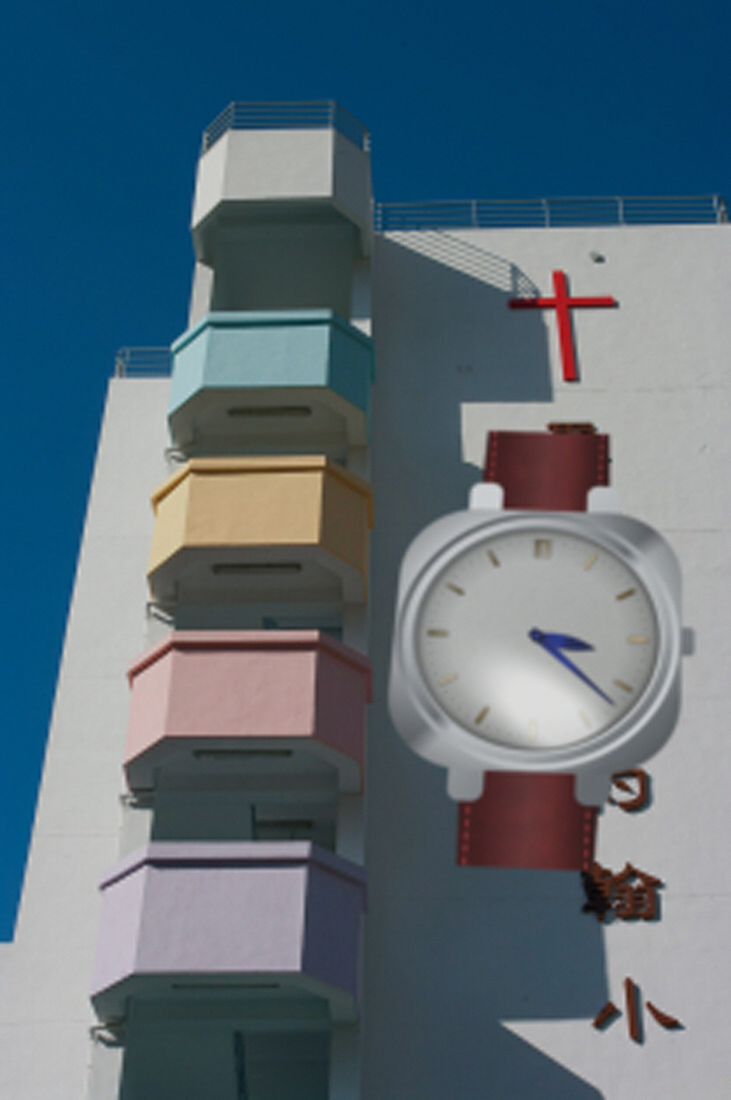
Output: **3:22**
